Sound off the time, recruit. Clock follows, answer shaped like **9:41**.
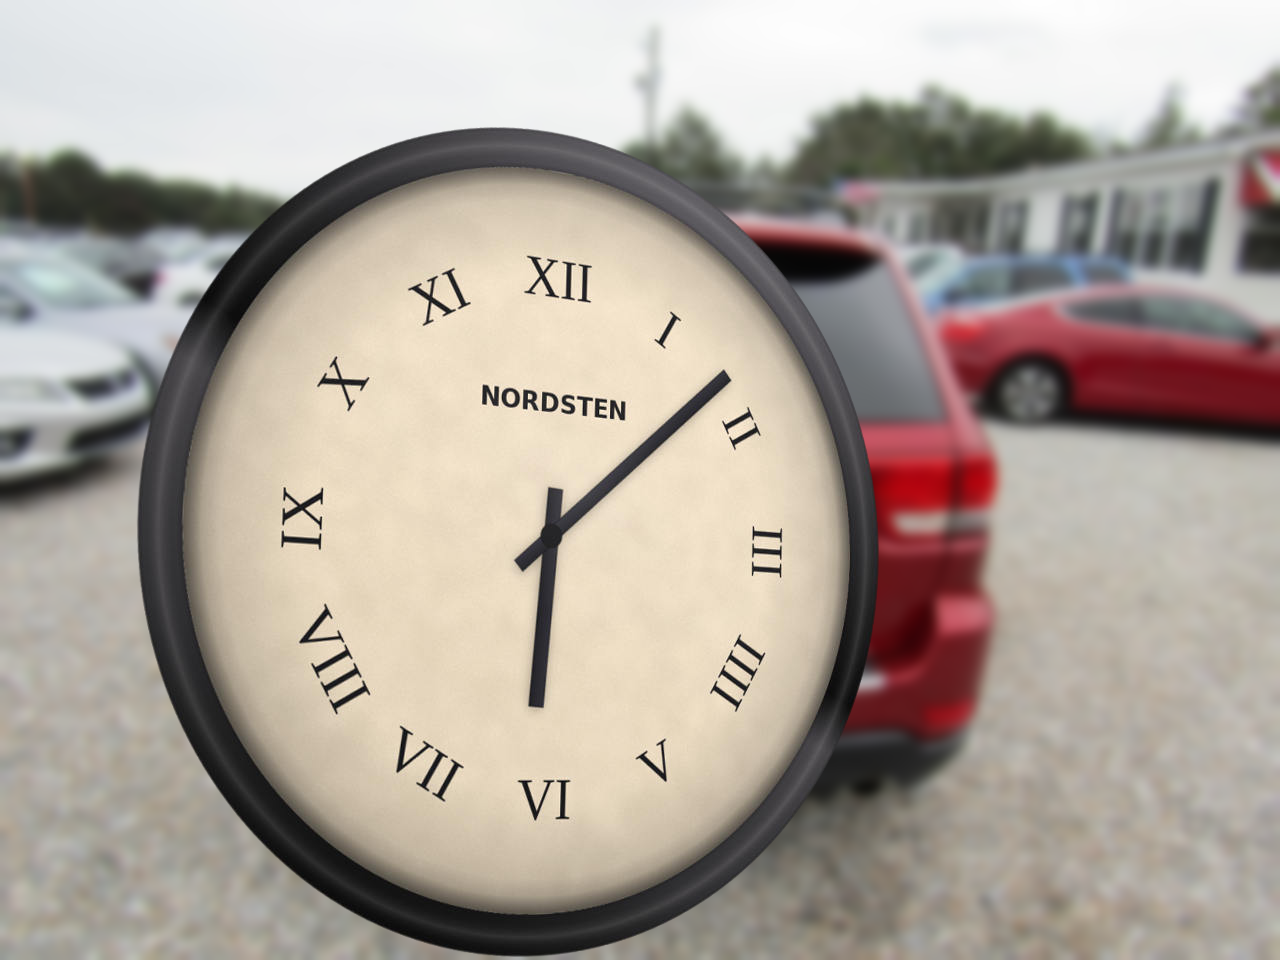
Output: **6:08**
